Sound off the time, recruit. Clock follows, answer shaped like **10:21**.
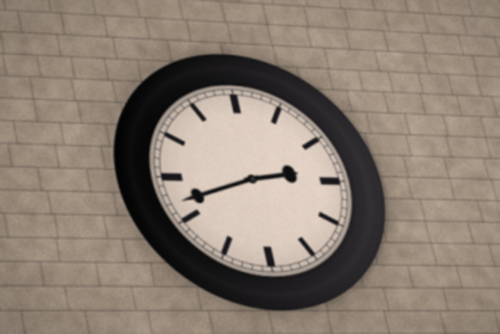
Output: **2:42**
